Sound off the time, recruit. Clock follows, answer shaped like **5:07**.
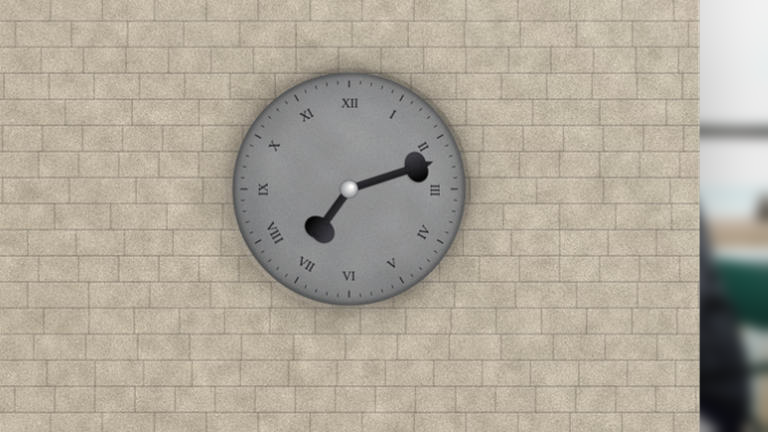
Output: **7:12**
